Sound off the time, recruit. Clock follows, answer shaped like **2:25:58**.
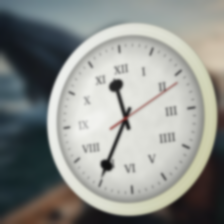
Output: **11:35:11**
